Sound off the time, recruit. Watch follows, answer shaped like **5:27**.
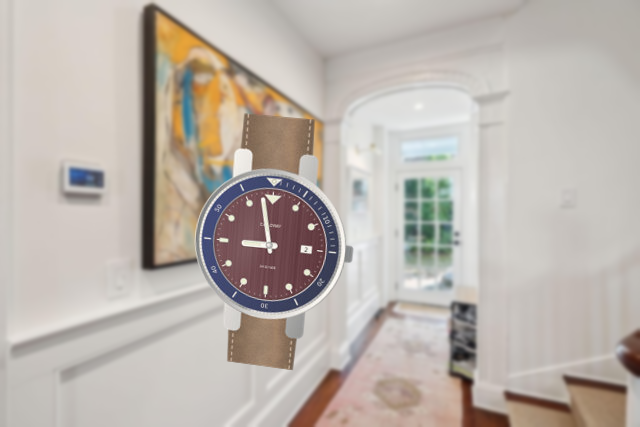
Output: **8:58**
